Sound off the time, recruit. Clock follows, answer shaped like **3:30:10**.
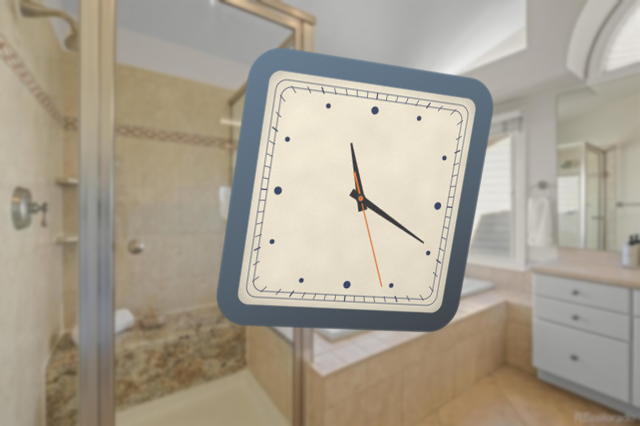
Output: **11:19:26**
